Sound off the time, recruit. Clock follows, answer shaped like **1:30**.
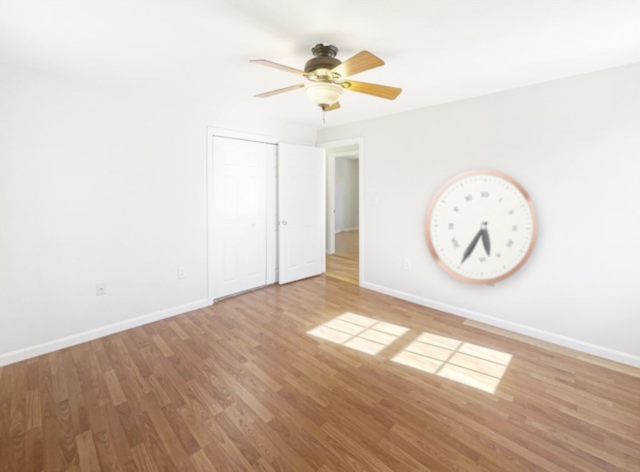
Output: **5:35**
